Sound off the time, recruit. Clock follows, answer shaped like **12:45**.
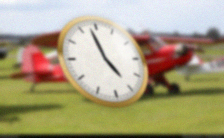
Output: **4:58**
